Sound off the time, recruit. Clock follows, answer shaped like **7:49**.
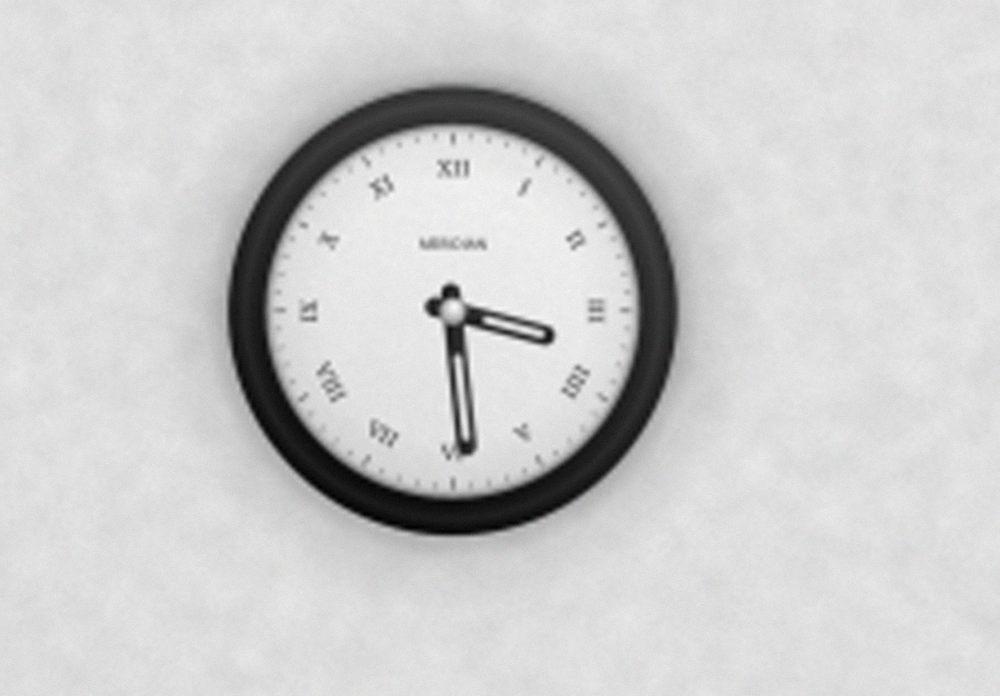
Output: **3:29**
